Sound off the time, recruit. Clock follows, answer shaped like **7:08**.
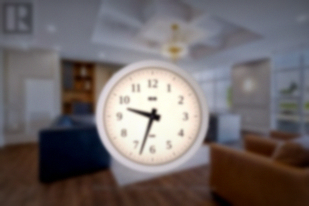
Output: **9:33**
